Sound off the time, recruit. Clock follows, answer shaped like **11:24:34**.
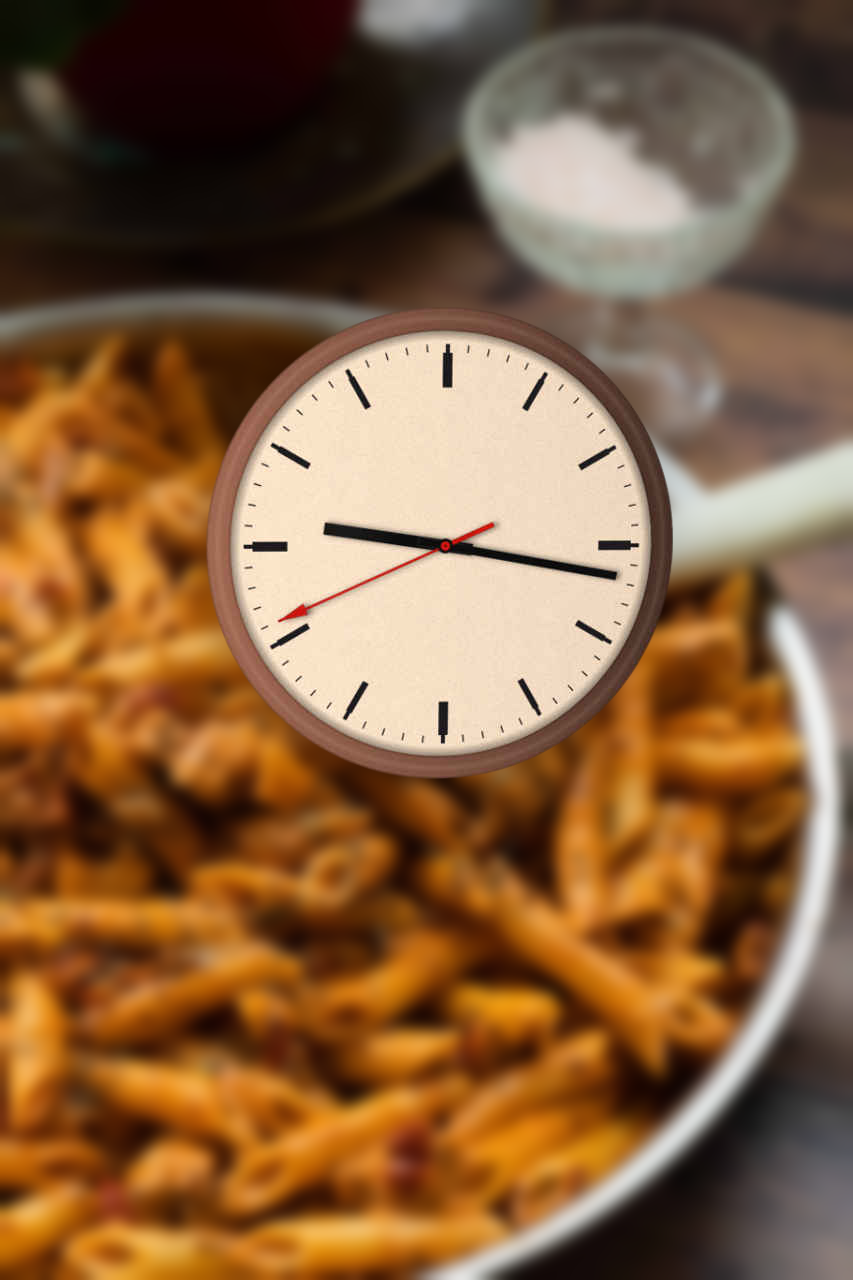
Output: **9:16:41**
